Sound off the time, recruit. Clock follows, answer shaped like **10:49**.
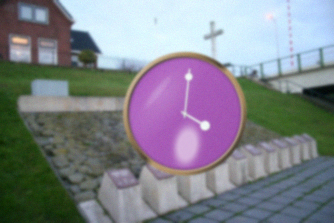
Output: **4:01**
